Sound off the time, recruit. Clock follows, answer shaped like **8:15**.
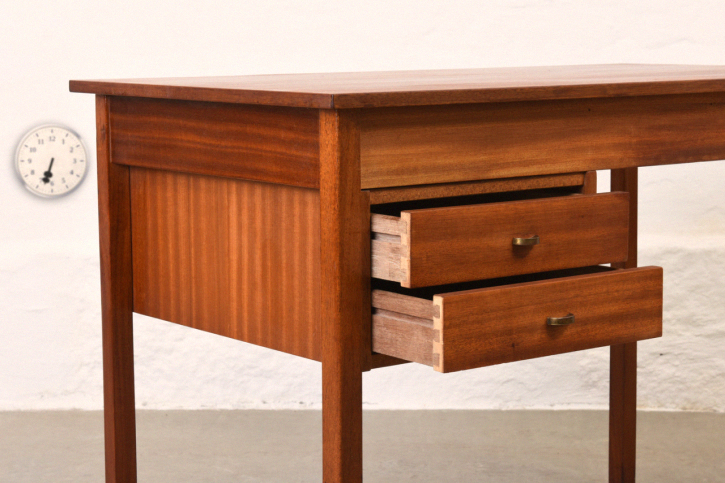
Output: **6:33**
